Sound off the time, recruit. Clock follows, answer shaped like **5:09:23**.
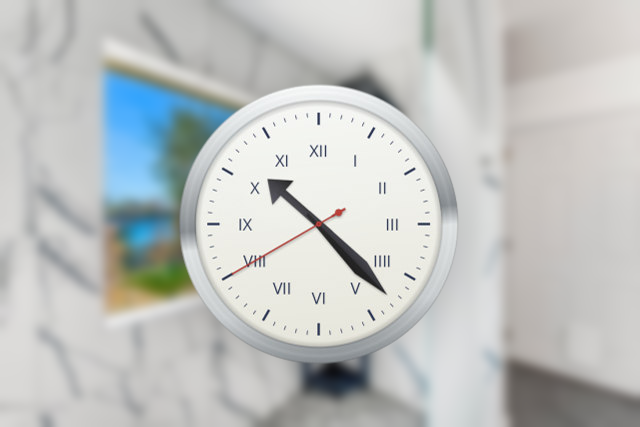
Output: **10:22:40**
